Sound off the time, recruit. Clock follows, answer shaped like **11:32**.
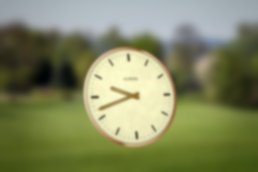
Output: **9:42**
